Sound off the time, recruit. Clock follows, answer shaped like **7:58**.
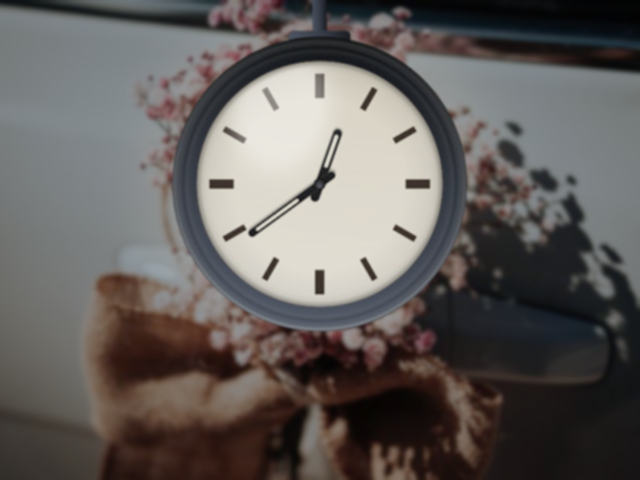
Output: **12:39**
